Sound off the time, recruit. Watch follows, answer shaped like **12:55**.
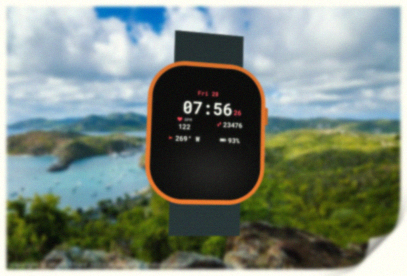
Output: **7:56**
